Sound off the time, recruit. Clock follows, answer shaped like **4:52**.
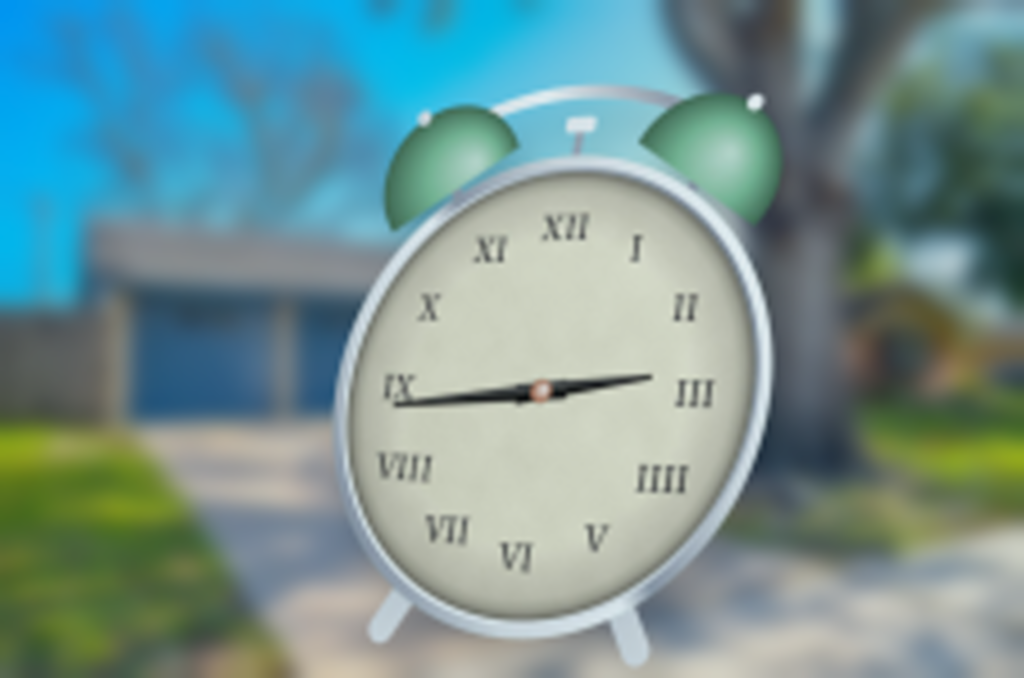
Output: **2:44**
